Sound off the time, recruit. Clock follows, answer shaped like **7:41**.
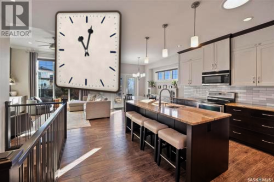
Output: **11:02**
